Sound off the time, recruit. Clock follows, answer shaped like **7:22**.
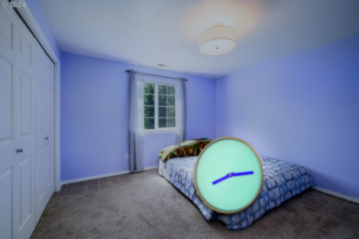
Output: **8:14**
